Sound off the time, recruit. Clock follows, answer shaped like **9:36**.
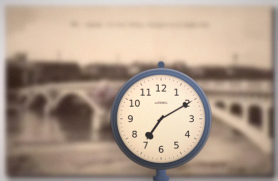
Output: **7:10**
